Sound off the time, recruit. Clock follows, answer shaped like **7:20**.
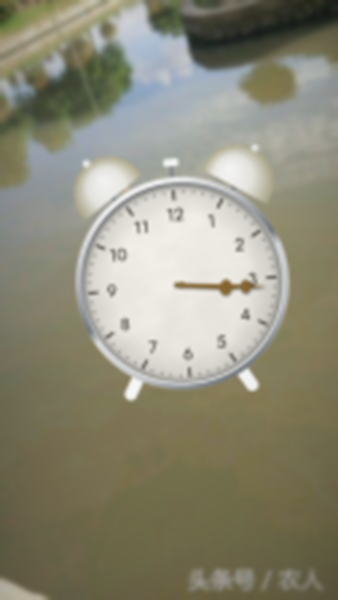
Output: **3:16**
